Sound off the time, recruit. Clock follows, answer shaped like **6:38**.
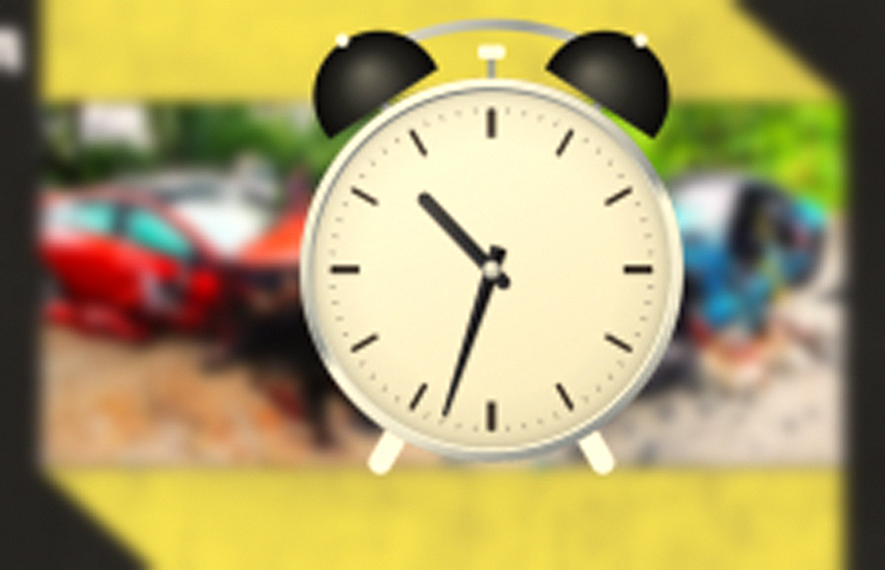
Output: **10:33**
